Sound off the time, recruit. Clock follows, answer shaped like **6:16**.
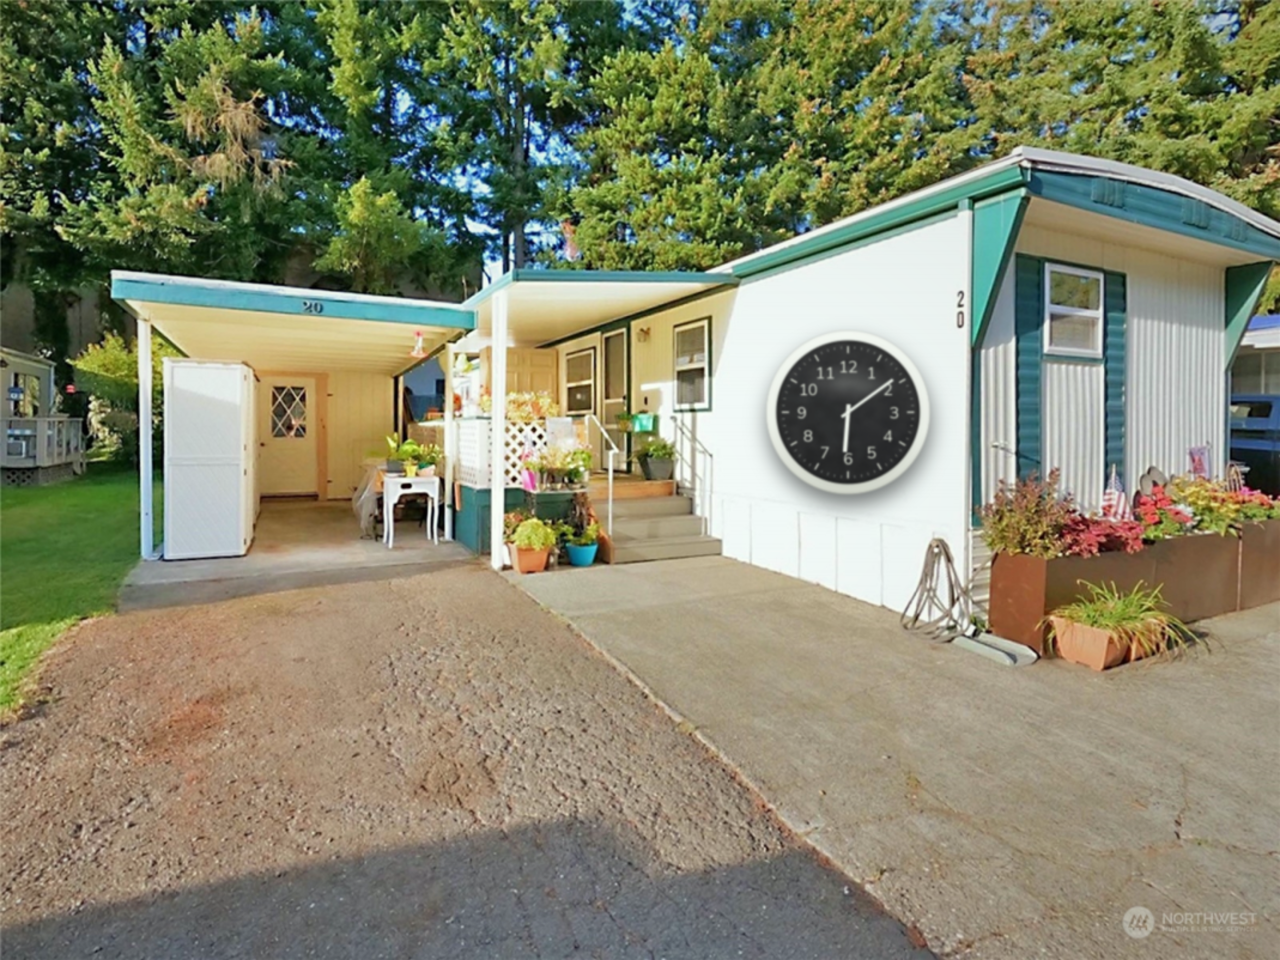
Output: **6:09**
